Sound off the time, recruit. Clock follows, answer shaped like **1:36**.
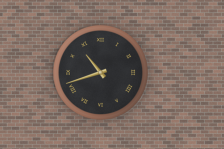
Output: **10:42**
